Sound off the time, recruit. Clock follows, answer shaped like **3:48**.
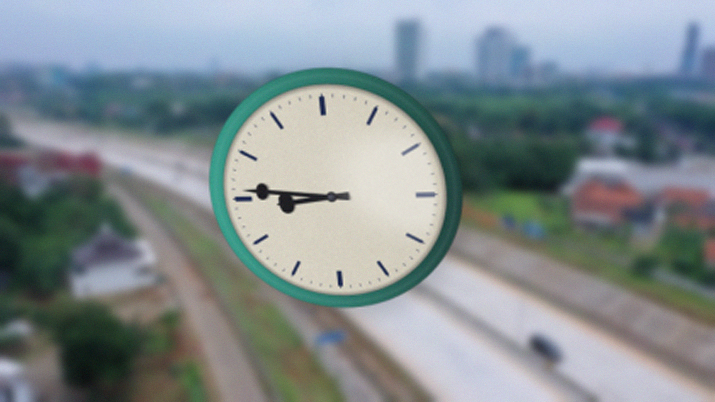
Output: **8:46**
